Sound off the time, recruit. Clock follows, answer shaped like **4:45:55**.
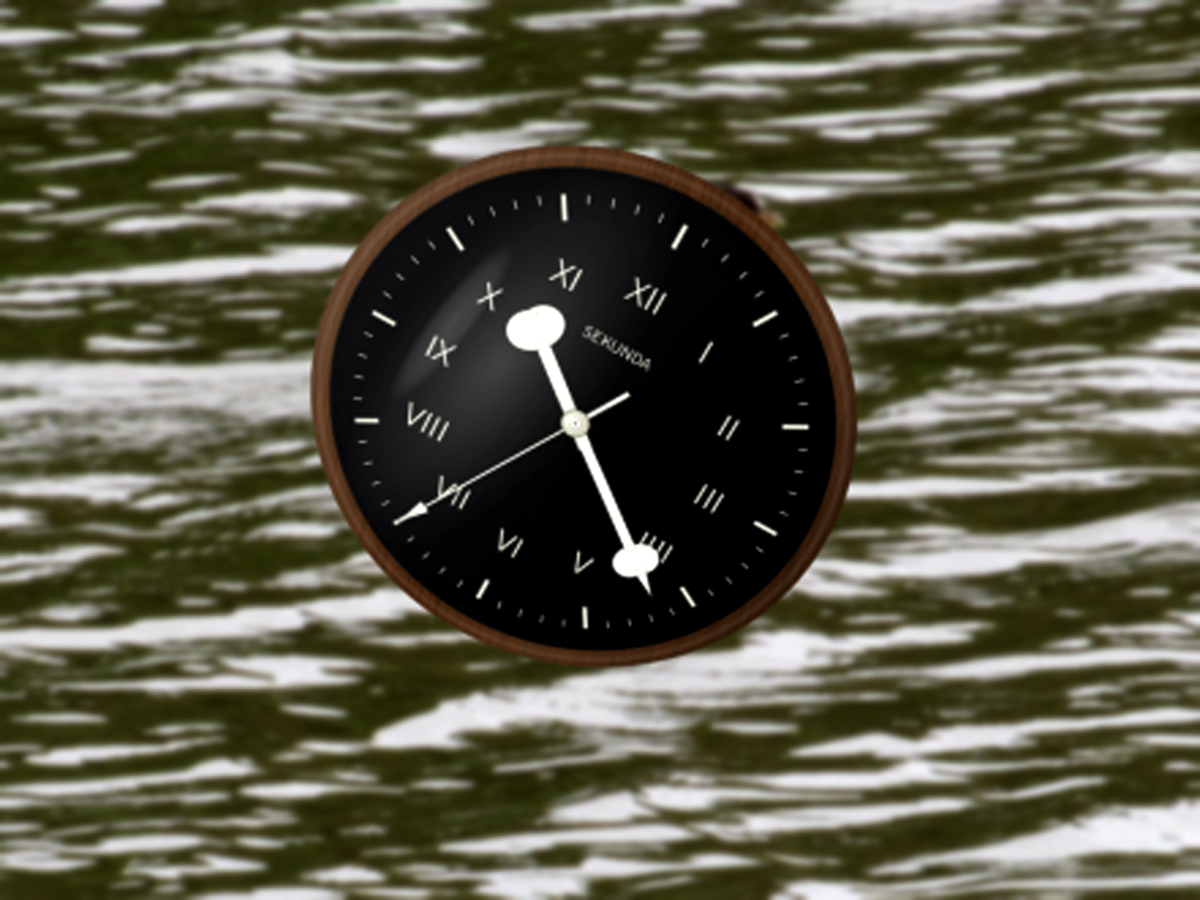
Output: **10:21:35**
